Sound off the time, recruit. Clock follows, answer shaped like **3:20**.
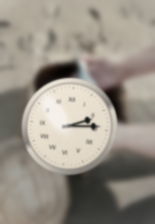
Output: **2:14**
